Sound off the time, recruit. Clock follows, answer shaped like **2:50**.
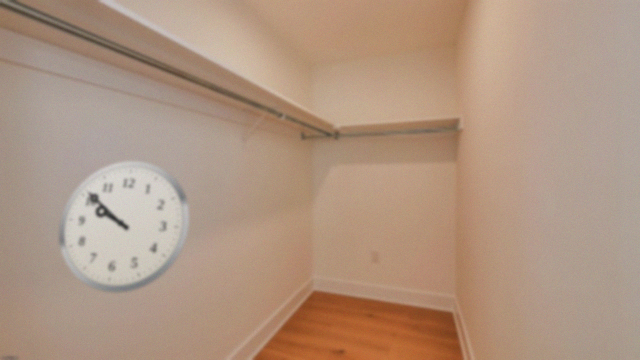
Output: **9:51**
